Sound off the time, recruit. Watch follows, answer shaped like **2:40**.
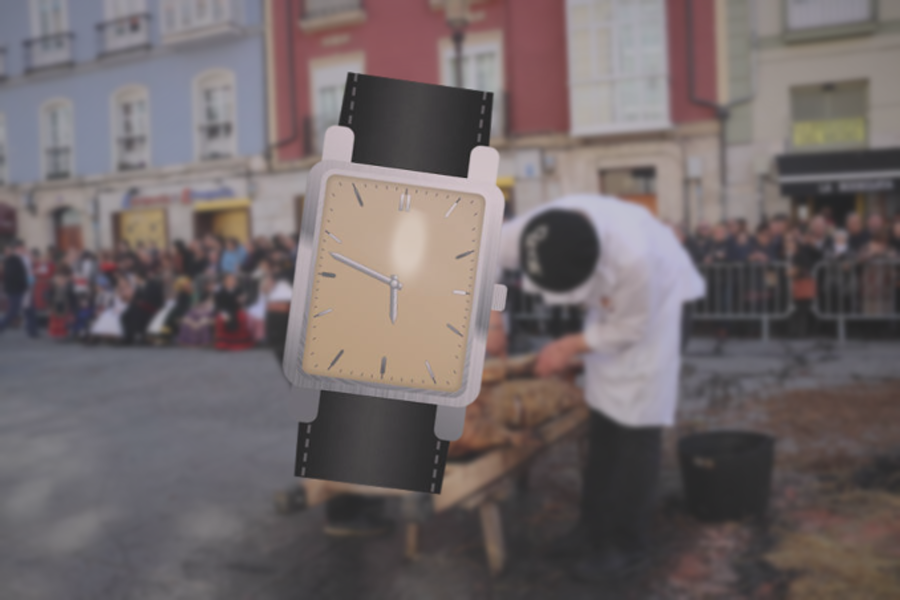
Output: **5:48**
